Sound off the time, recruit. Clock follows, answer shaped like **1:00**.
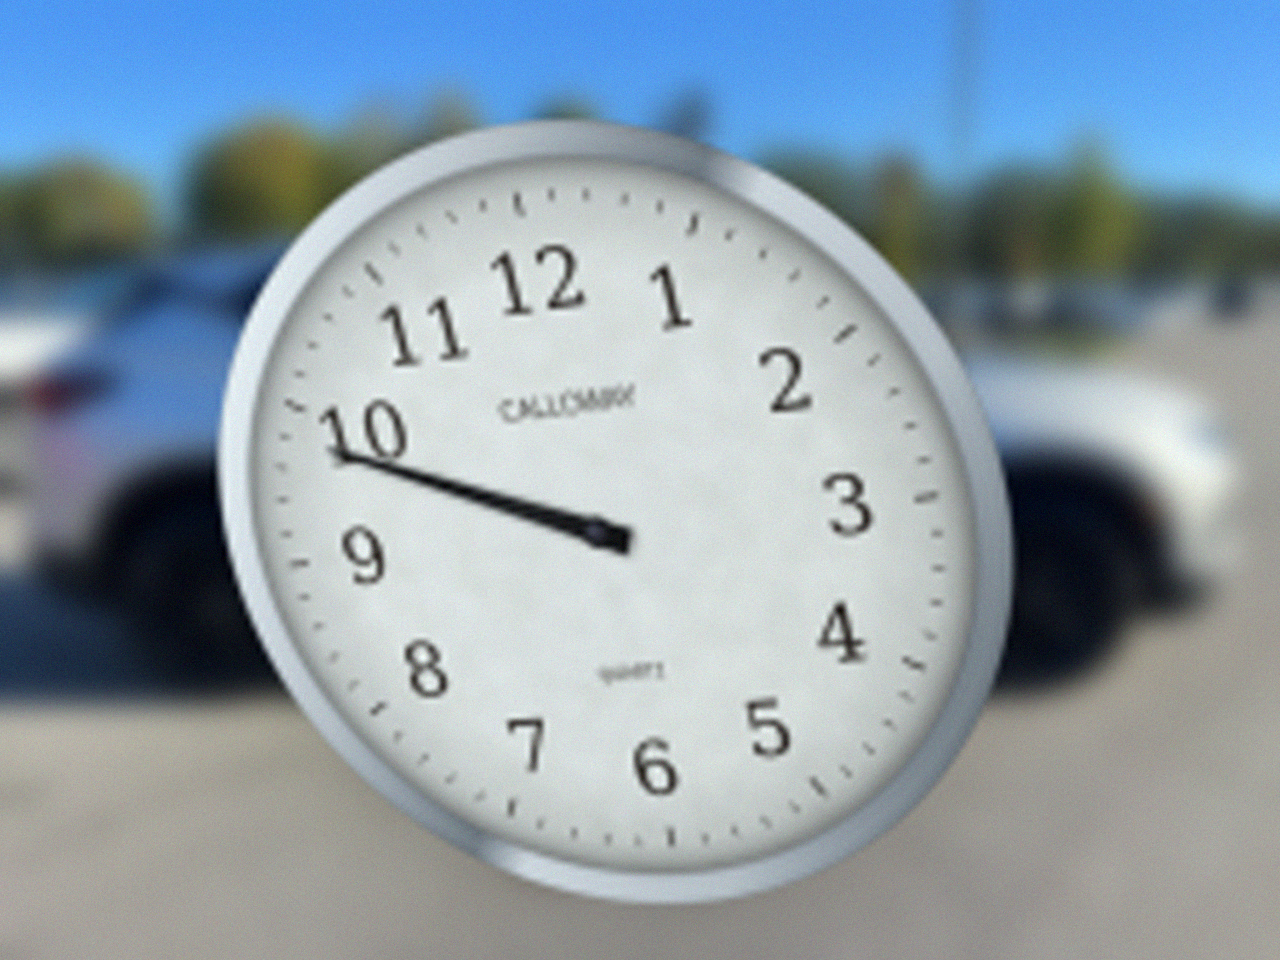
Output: **9:49**
